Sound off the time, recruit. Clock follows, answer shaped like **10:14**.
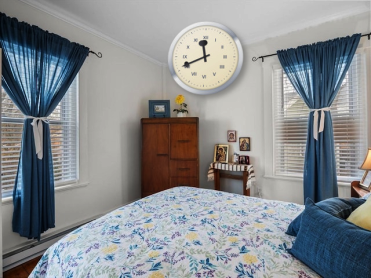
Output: **11:41**
